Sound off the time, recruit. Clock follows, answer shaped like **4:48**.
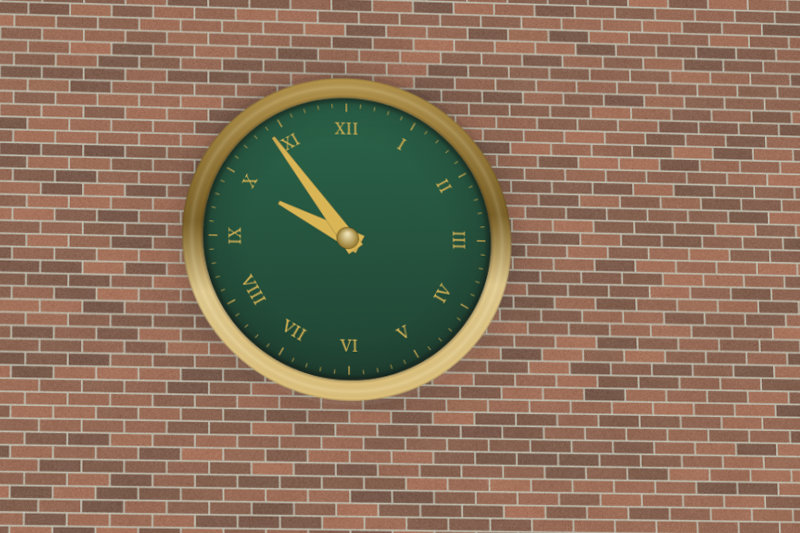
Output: **9:54**
